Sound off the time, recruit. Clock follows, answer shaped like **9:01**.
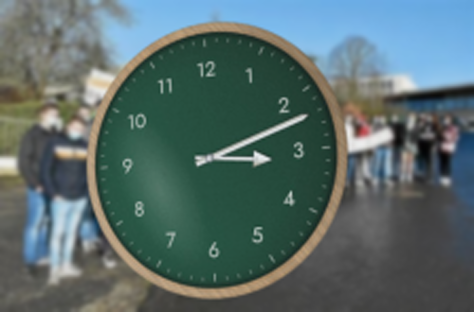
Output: **3:12**
